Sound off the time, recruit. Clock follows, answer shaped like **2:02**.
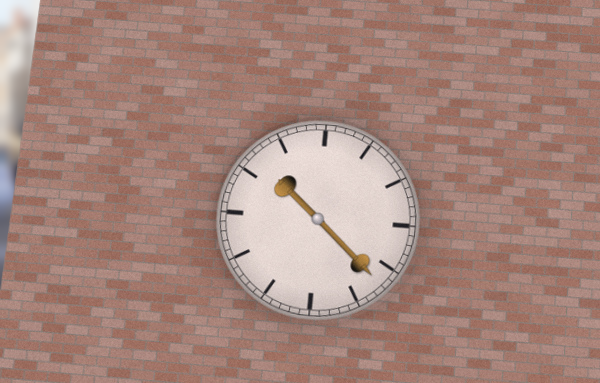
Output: **10:22**
